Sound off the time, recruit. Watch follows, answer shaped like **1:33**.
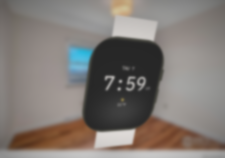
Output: **7:59**
